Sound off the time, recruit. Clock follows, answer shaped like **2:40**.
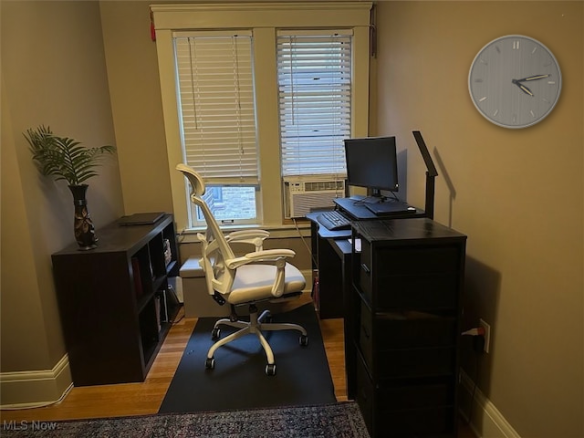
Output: **4:13**
